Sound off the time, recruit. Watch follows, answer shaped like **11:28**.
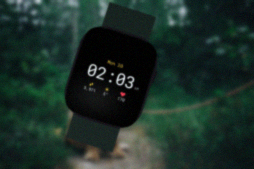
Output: **2:03**
